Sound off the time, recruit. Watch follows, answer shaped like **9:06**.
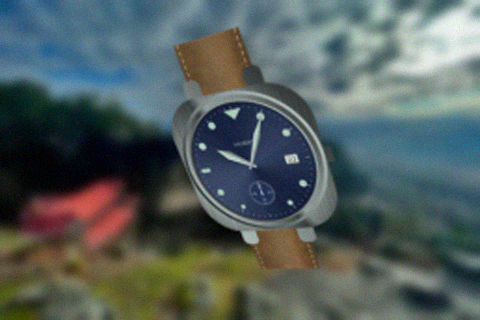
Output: **10:05**
